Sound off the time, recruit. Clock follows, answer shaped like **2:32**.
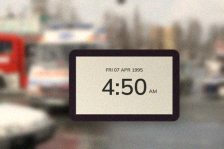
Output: **4:50**
